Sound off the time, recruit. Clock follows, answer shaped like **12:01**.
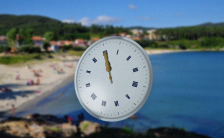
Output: **12:00**
